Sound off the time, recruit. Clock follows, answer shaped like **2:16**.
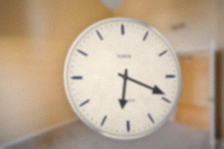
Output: **6:19**
